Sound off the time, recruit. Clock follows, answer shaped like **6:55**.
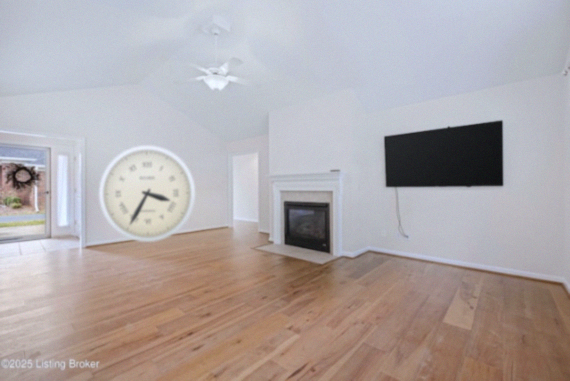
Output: **3:35**
